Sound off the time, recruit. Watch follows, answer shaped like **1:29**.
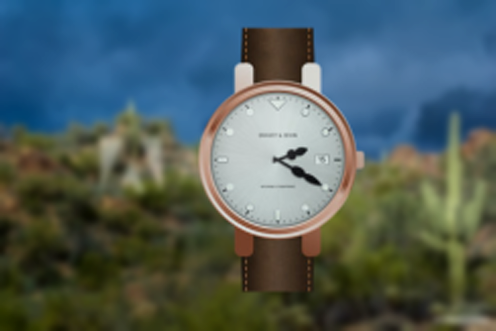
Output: **2:20**
